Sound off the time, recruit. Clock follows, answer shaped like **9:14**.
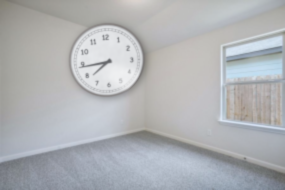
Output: **7:44**
